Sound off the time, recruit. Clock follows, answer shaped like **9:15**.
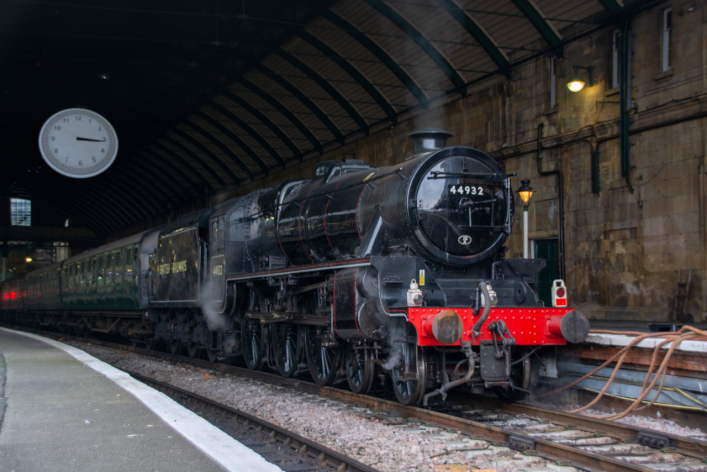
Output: **3:16**
